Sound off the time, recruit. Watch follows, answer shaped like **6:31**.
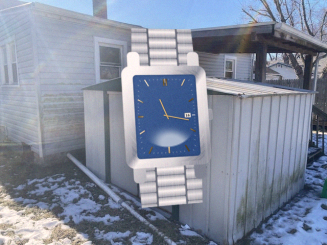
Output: **11:17**
